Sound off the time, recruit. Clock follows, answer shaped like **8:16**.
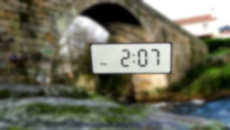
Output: **2:07**
